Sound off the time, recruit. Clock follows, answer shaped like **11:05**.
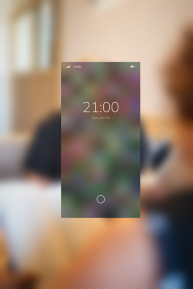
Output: **21:00**
